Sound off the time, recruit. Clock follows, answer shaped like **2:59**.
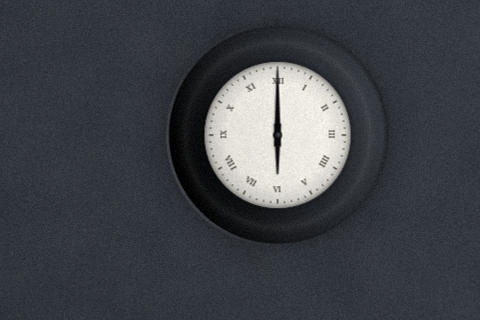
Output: **6:00**
